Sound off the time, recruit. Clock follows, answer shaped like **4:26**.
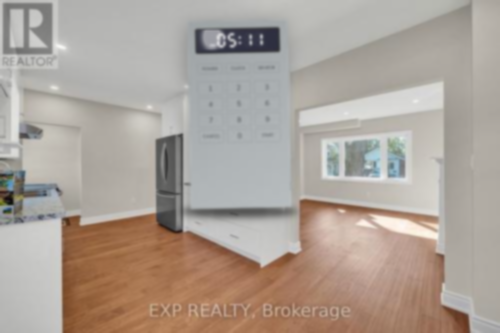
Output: **5:11**
